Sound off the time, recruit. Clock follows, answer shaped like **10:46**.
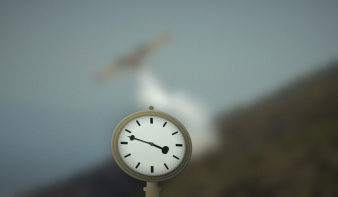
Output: **3:48**
